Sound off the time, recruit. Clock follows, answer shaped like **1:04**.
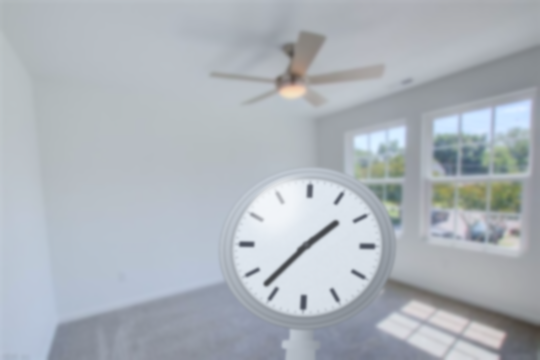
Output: **1:37**
